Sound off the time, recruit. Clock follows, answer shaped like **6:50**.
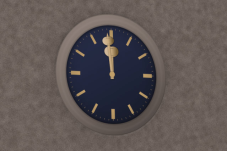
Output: **11:59**
